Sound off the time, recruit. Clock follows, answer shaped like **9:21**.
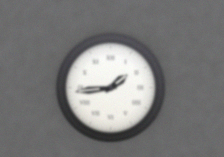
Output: **1:44**
